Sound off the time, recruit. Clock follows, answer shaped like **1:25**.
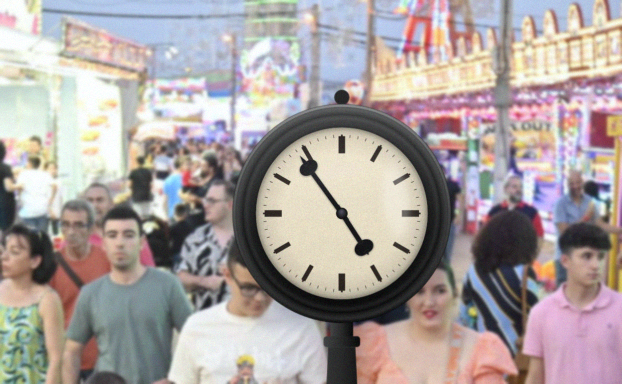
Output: **4:54**
